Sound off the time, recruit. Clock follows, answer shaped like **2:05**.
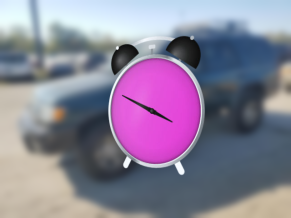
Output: **3:49**
